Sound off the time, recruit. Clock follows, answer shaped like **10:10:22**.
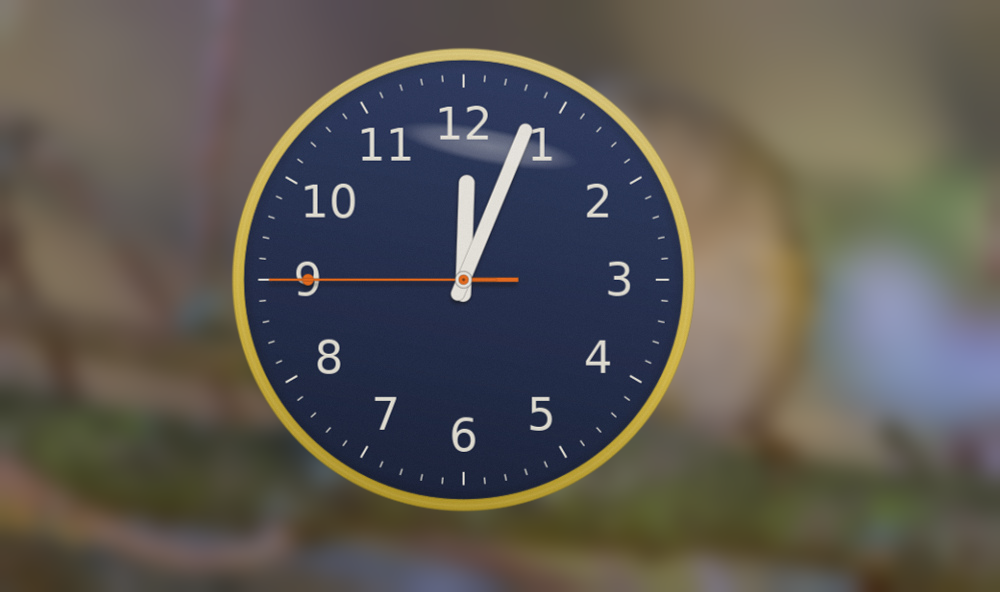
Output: **12:03:45**
